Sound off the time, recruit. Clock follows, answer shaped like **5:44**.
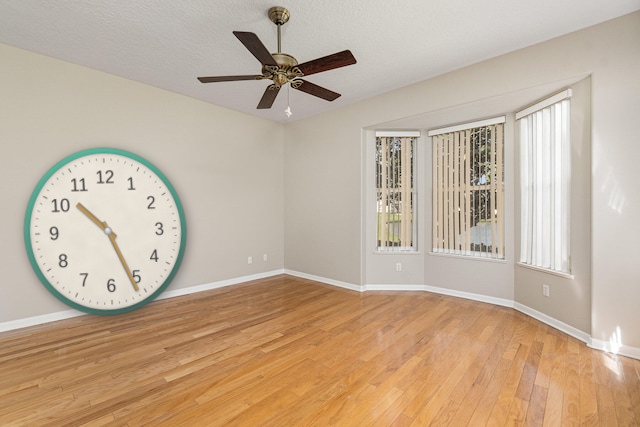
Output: **10:26**
